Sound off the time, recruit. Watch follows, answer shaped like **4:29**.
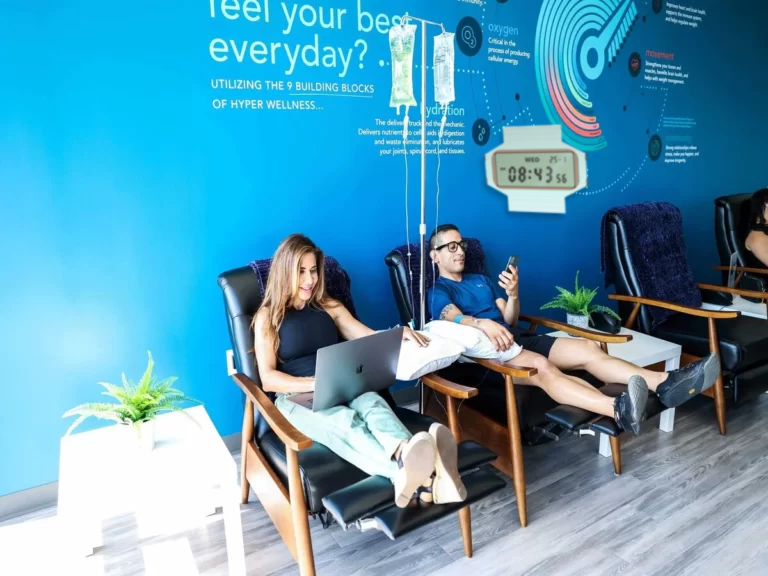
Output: **8:43**
